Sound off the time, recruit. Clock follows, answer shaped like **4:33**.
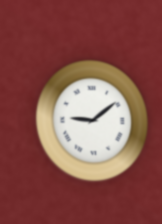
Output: **9:09**
